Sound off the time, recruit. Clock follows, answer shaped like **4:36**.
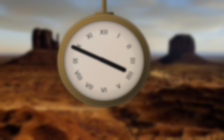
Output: **3:49**
